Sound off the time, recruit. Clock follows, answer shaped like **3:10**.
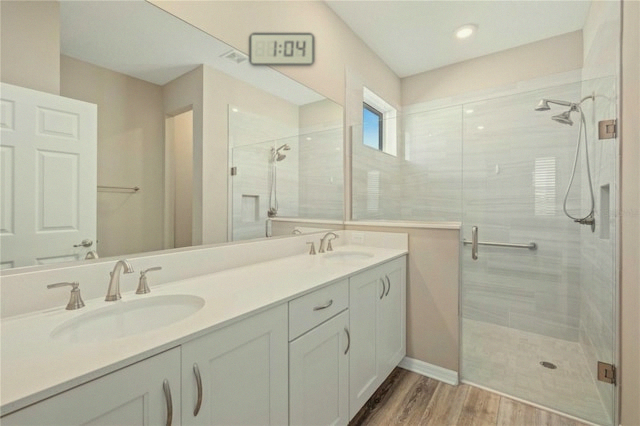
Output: **1:04**
